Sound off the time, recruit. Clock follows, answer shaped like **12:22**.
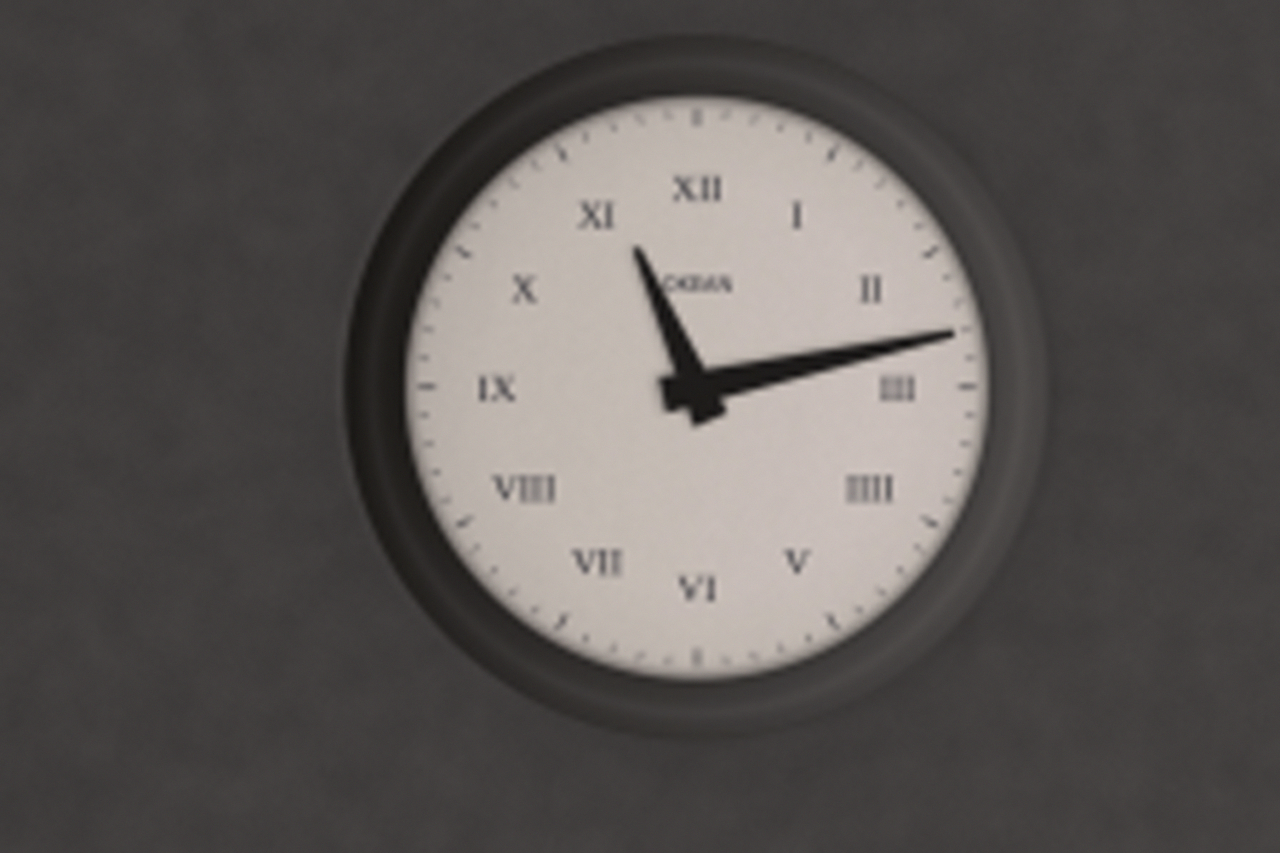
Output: **11:13**
